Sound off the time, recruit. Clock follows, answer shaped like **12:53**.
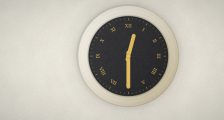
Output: **12:30**
